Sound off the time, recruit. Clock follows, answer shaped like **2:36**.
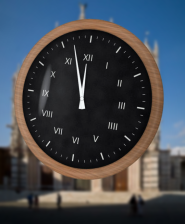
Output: **11:57**
